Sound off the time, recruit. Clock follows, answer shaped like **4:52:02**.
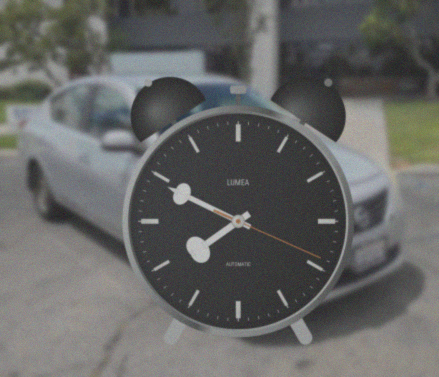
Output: **7:49:19**
